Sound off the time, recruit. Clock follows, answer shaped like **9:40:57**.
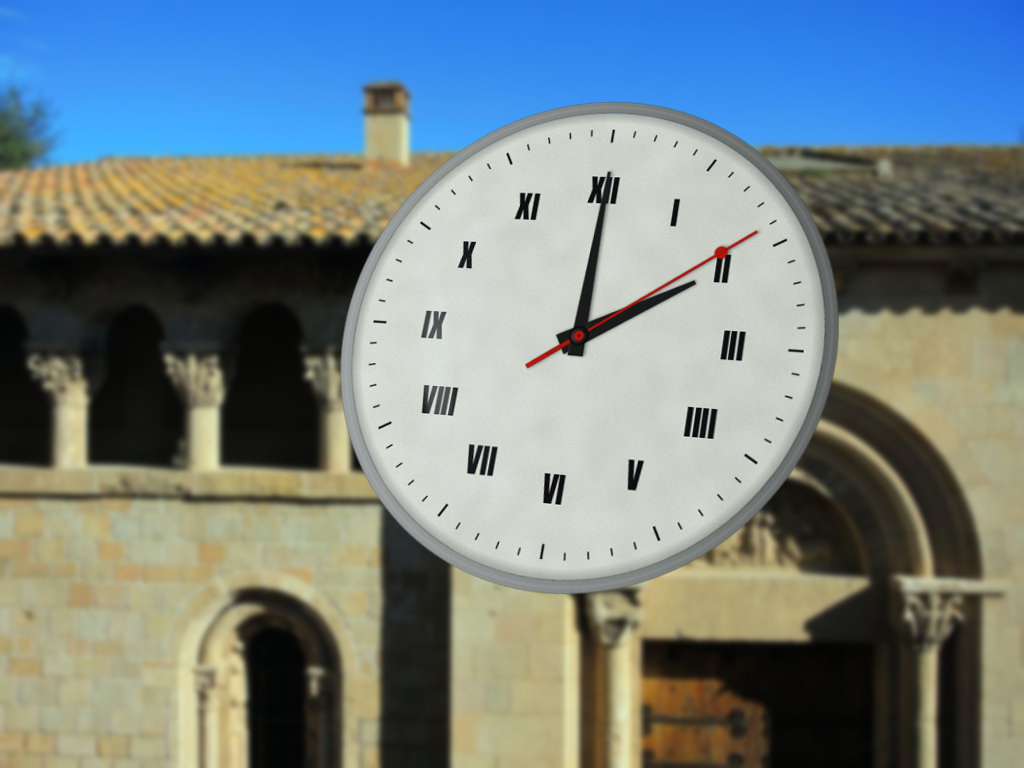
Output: **2:00:09**
